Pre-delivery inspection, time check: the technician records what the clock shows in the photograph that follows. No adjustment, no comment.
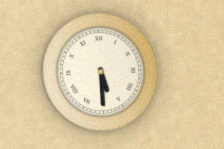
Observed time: 5:30
